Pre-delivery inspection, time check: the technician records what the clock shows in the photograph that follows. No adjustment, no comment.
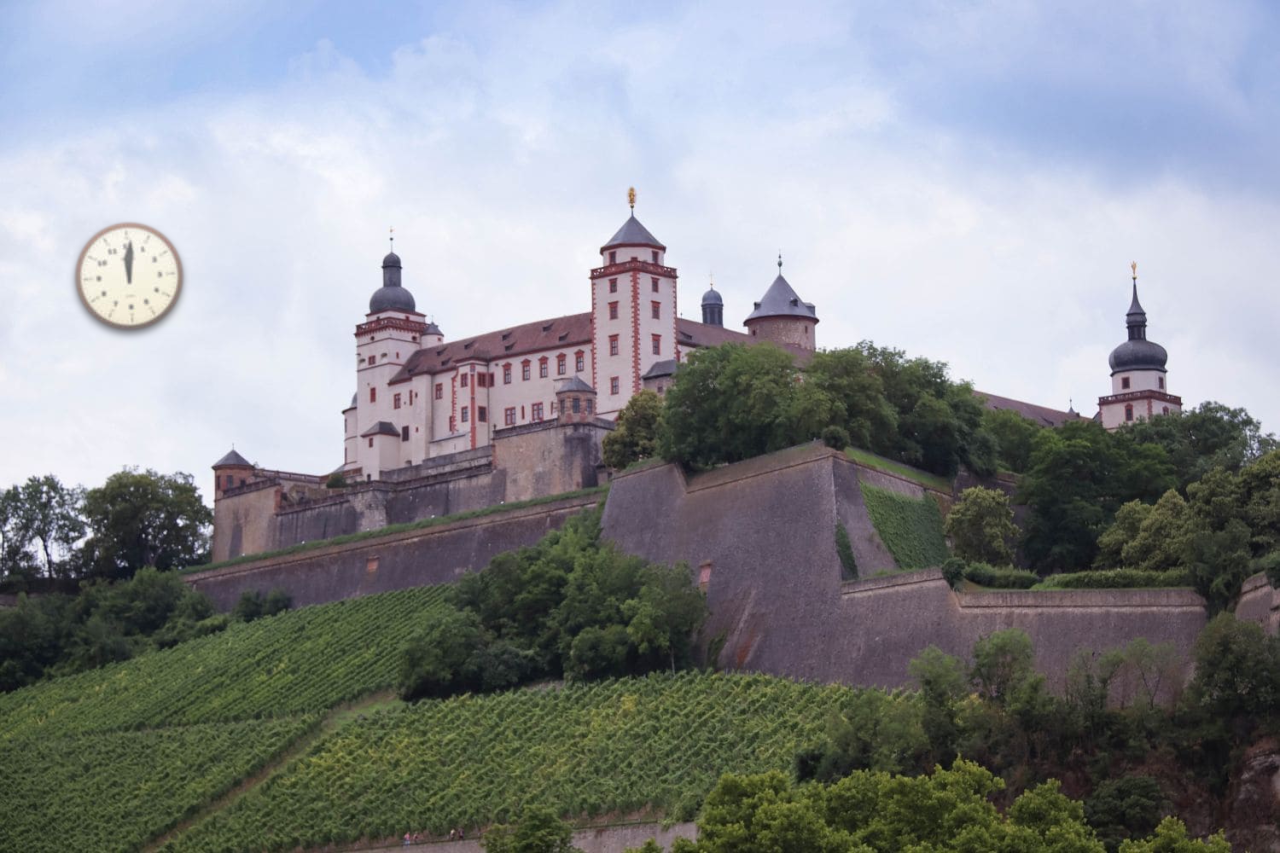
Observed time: 12:01
